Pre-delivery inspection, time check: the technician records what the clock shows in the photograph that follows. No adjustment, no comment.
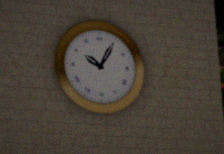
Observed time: 10:05
